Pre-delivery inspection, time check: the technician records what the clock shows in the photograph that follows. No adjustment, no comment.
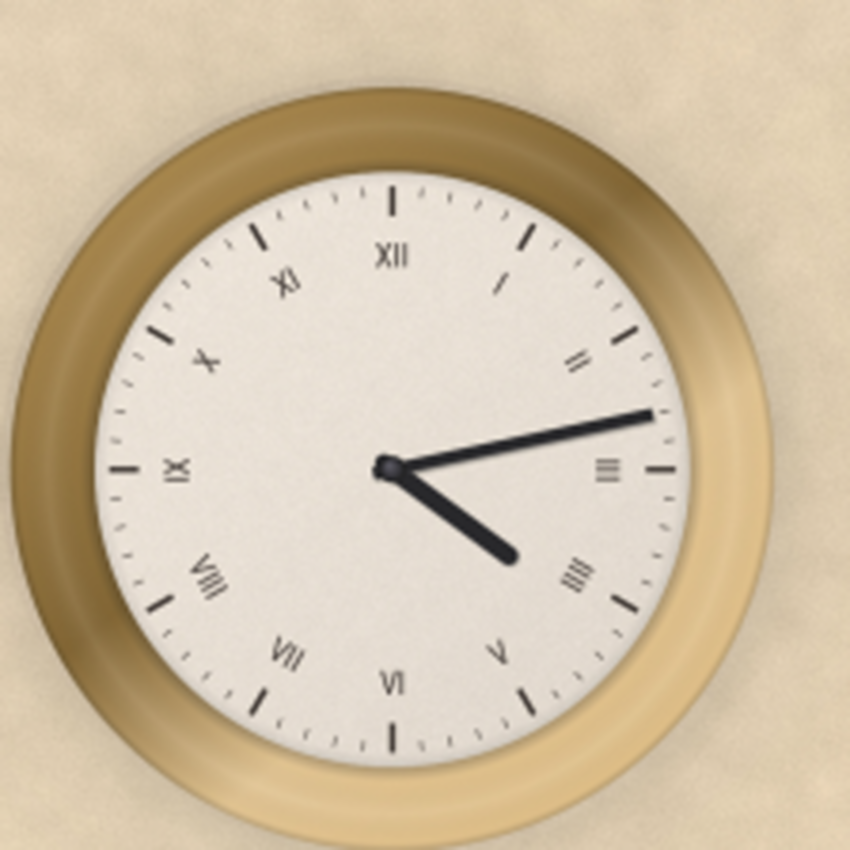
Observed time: 4:13
